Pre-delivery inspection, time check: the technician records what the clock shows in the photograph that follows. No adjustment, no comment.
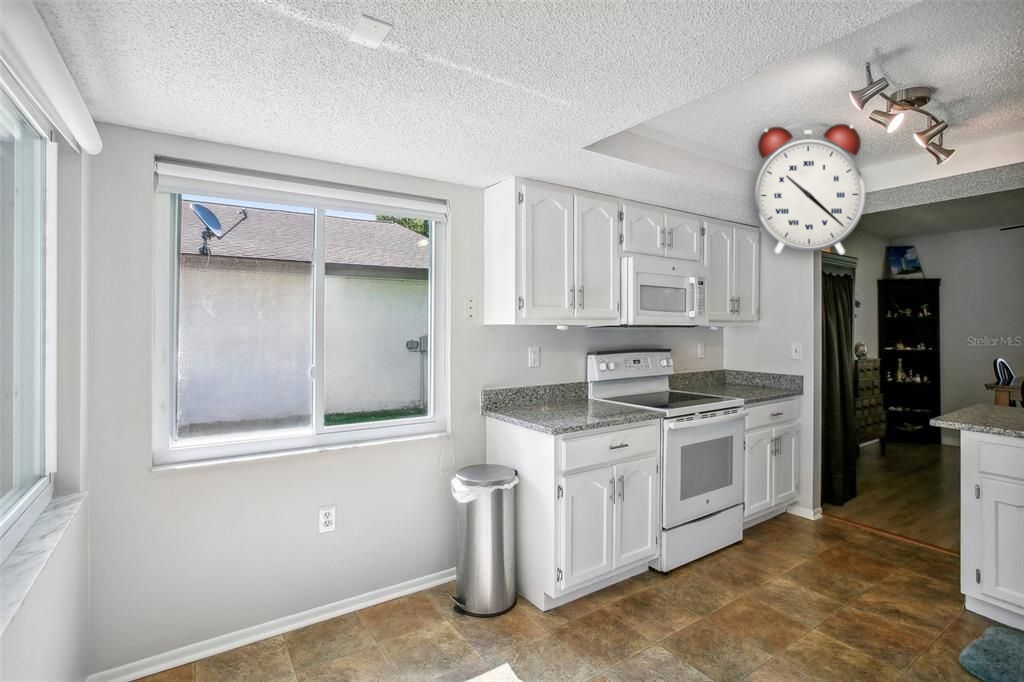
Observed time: 10:22
